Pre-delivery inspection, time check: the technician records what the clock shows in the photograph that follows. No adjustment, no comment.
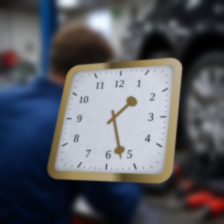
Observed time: 1:27
